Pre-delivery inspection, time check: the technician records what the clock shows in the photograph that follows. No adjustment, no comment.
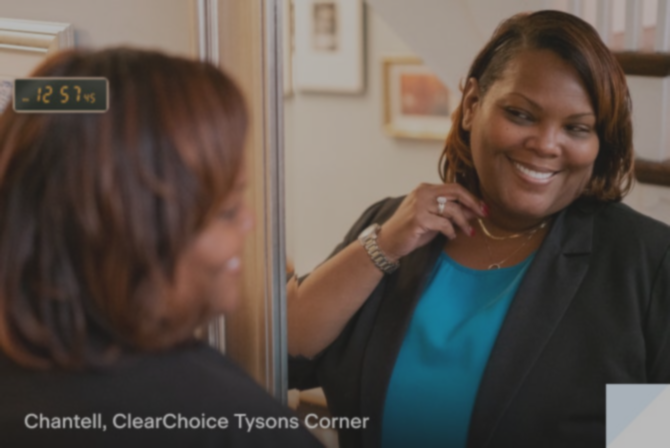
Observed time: 12:57
